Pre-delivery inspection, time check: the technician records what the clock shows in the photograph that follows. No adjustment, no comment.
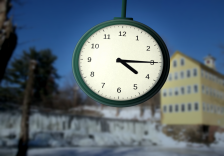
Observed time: 4:15
